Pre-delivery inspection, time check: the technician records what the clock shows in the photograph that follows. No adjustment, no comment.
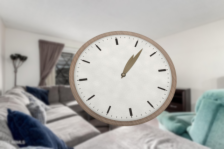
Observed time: 1:07
